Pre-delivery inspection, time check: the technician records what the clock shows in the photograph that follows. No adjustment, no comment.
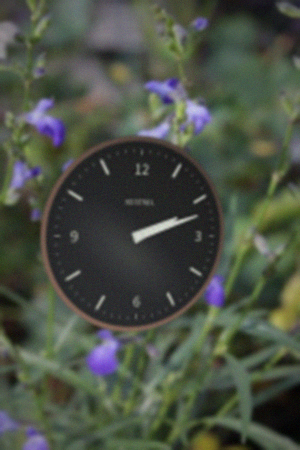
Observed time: 2:12
